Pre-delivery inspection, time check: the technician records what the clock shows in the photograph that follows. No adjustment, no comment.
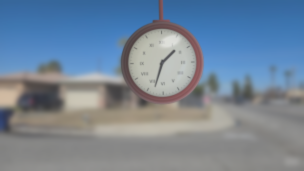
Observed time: 1:33
